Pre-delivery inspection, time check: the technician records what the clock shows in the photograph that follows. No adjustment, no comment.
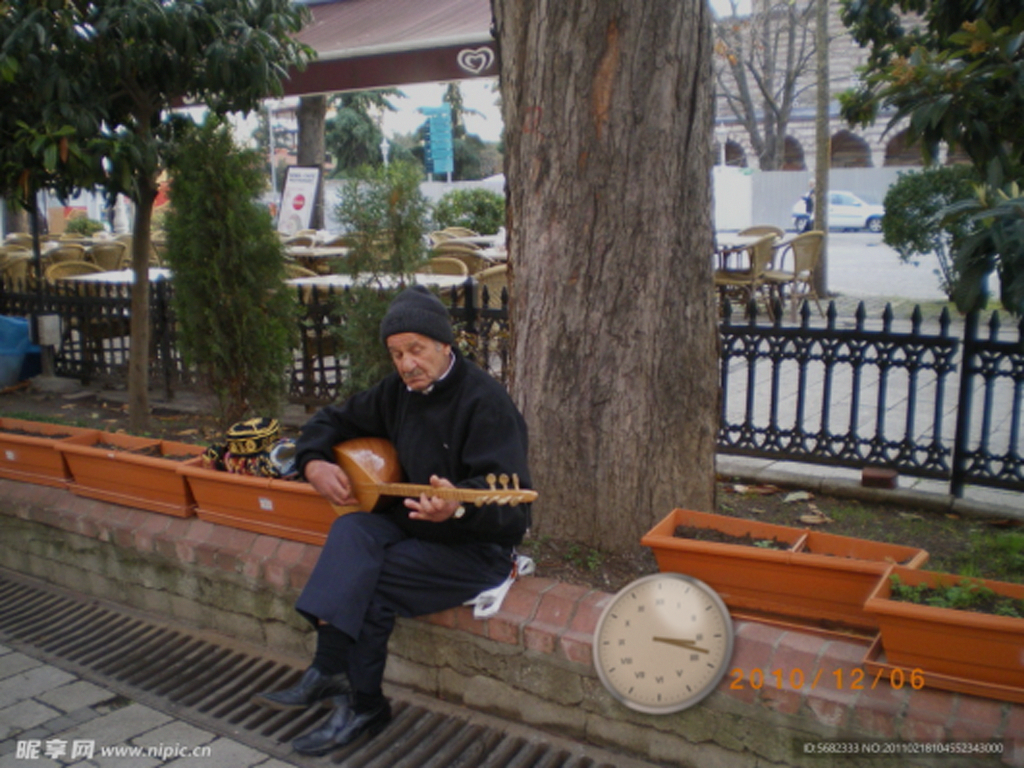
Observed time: 3:18
